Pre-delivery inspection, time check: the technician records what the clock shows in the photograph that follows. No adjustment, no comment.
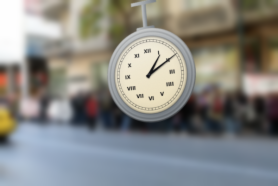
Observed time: 1:10
